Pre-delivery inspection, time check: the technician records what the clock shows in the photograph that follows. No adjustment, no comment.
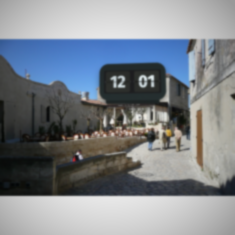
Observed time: 12:01
